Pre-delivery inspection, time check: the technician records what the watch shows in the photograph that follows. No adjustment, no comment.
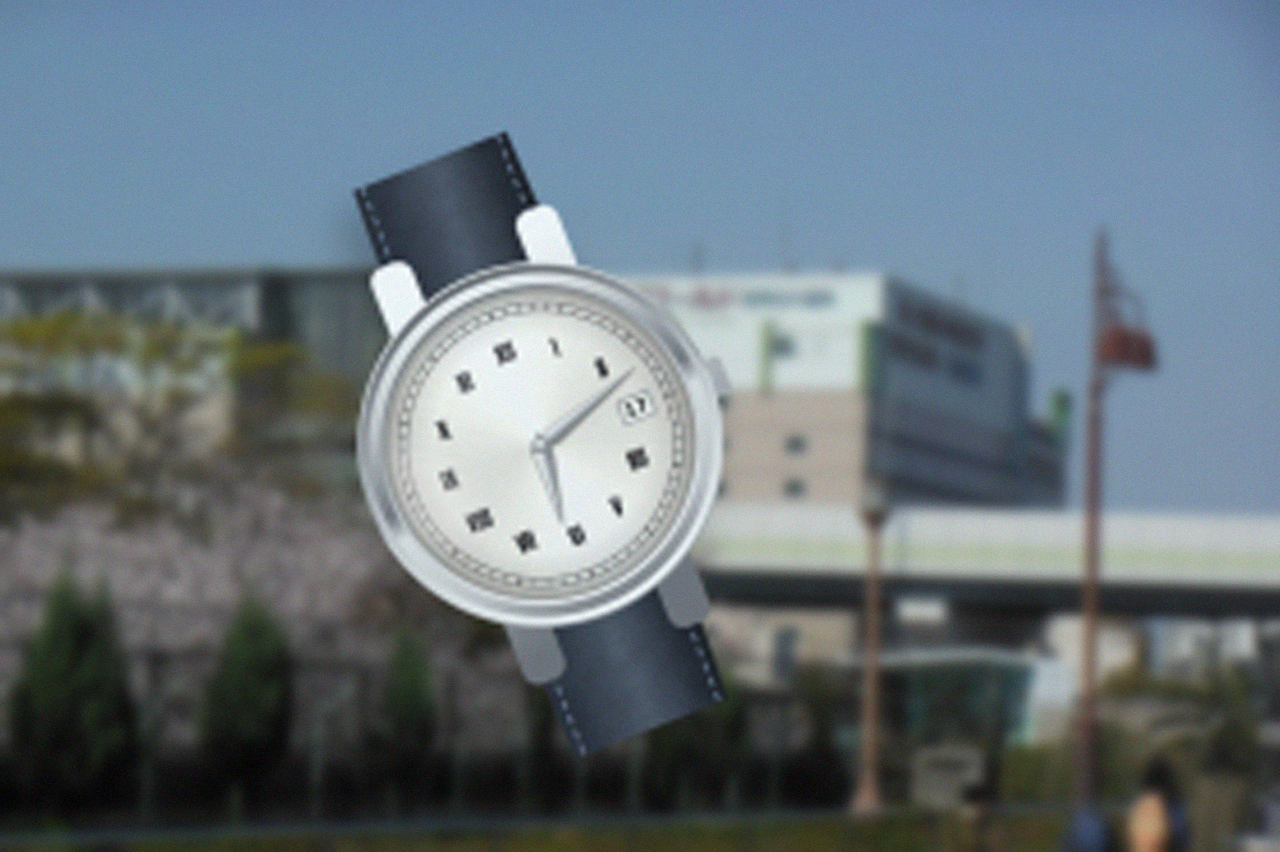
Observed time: 6:12
